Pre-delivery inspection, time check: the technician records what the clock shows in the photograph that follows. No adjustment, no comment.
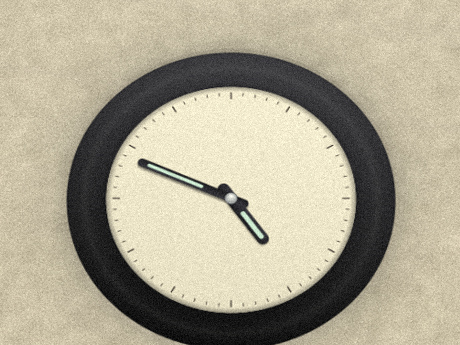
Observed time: 4:49
